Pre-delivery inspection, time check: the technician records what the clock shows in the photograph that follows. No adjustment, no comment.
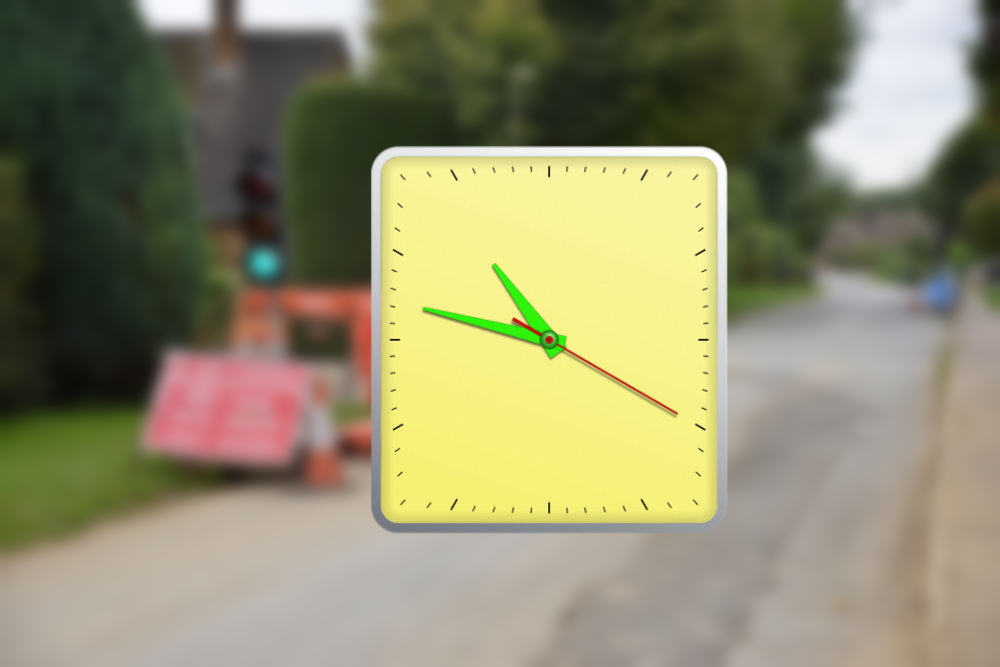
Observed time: 10:47:20
